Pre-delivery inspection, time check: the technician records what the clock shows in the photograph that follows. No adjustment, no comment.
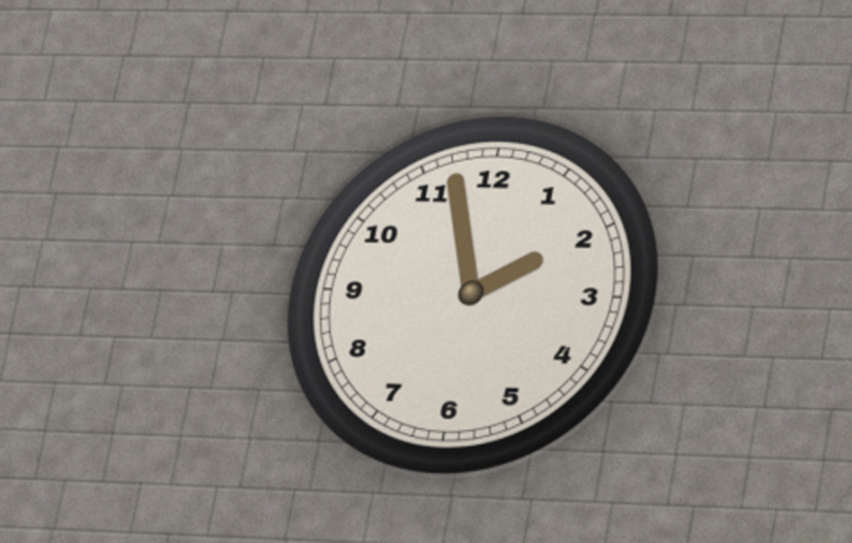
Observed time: 1:57
